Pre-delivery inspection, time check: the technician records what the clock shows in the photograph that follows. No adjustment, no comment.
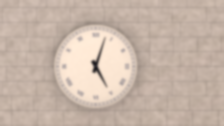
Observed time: 5:03
